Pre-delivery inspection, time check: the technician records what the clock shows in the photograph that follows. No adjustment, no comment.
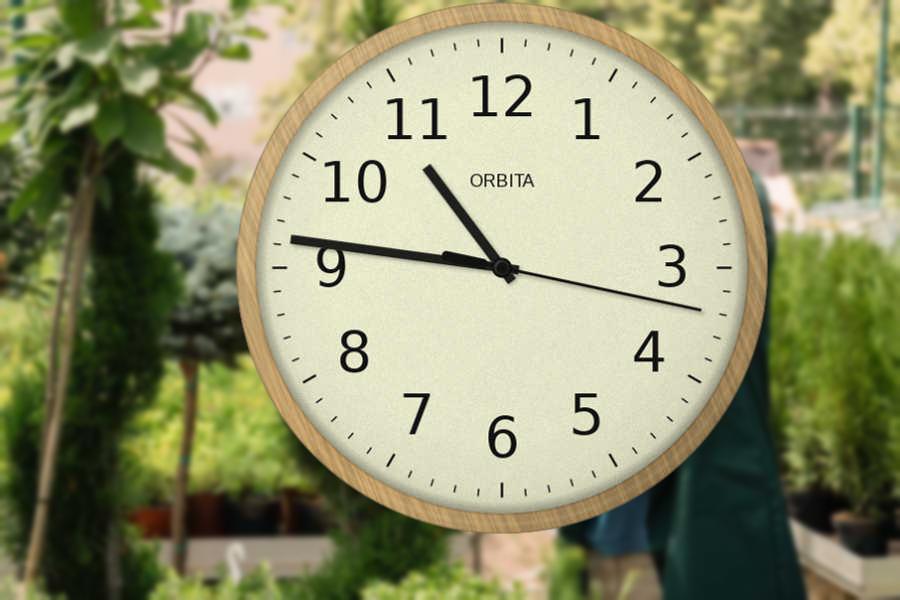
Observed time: 10:46:17
